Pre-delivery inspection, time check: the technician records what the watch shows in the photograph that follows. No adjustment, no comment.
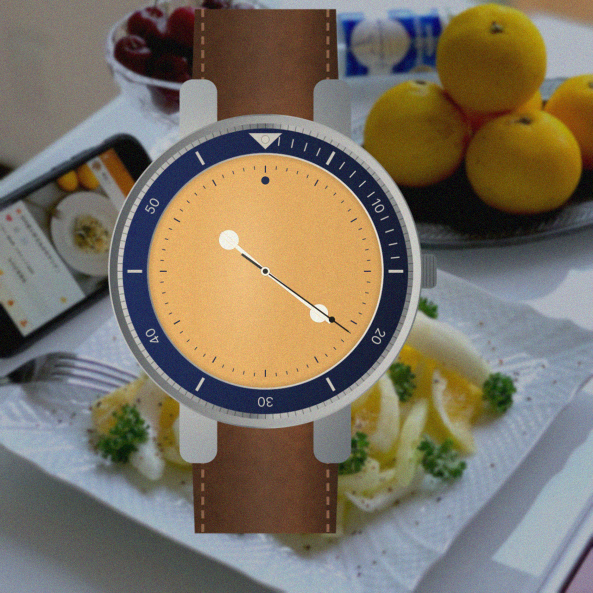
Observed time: 10:21:21
